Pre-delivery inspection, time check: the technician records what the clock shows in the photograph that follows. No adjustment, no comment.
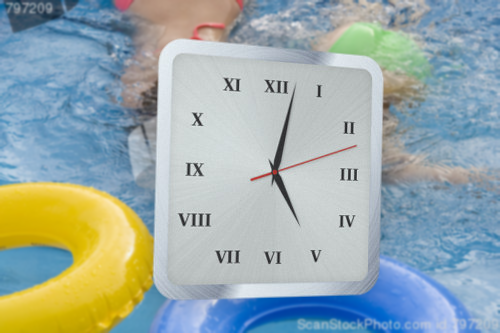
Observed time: 5:02:12
